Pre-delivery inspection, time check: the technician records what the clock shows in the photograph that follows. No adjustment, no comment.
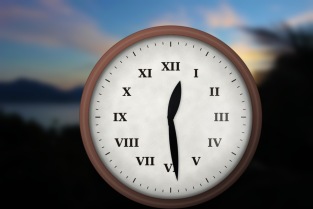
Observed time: 12:29
